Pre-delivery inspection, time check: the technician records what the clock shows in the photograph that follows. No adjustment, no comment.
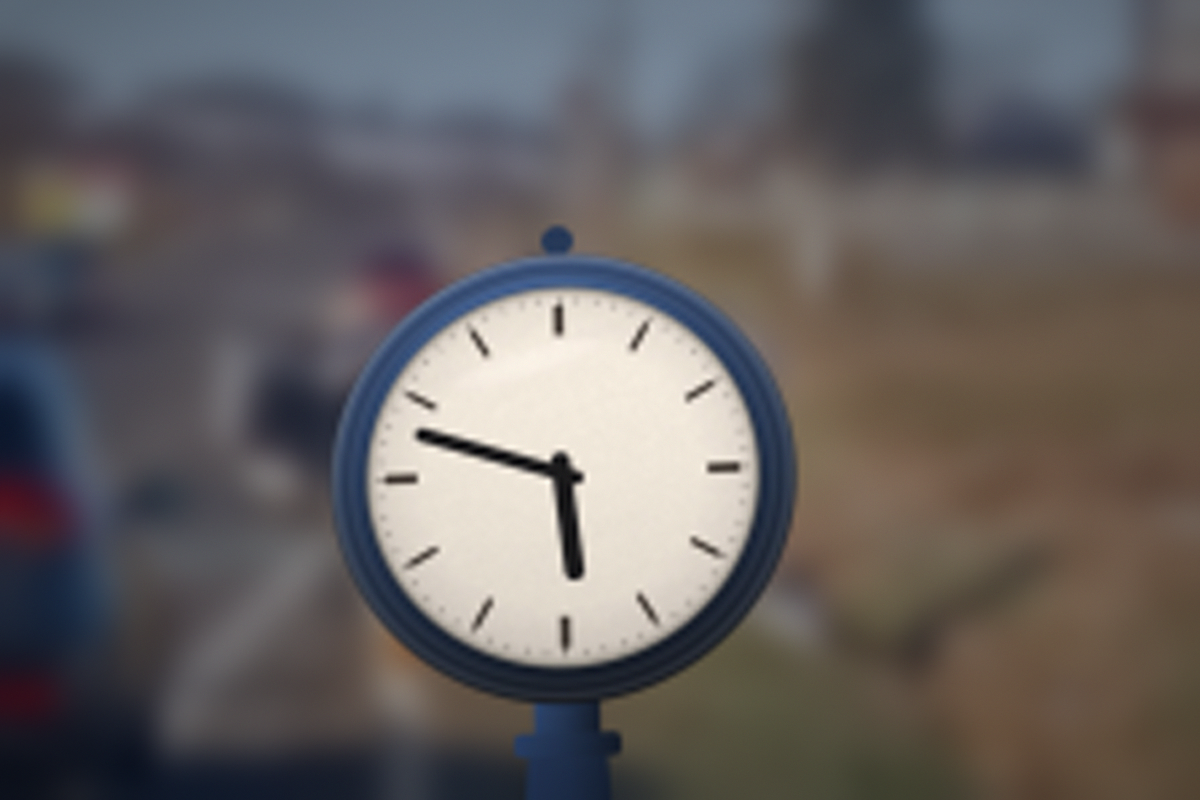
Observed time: 5:48
